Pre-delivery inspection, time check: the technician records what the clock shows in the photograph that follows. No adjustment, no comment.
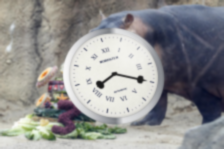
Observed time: 8:20
